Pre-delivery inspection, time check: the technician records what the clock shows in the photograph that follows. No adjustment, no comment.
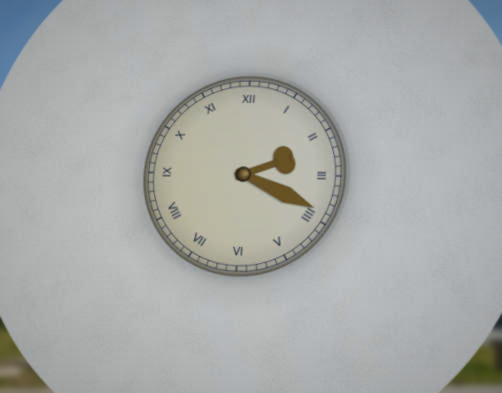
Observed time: 2:19
